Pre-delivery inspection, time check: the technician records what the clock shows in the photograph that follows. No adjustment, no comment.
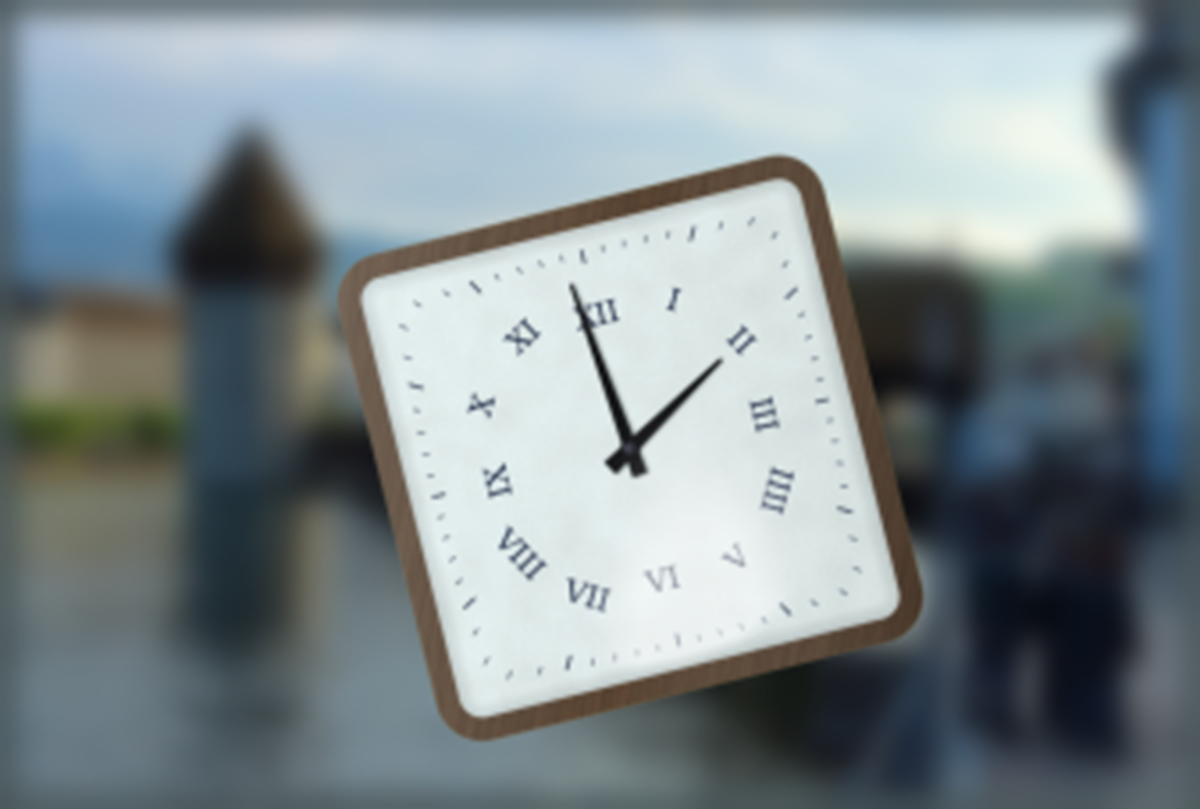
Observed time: 1:59
